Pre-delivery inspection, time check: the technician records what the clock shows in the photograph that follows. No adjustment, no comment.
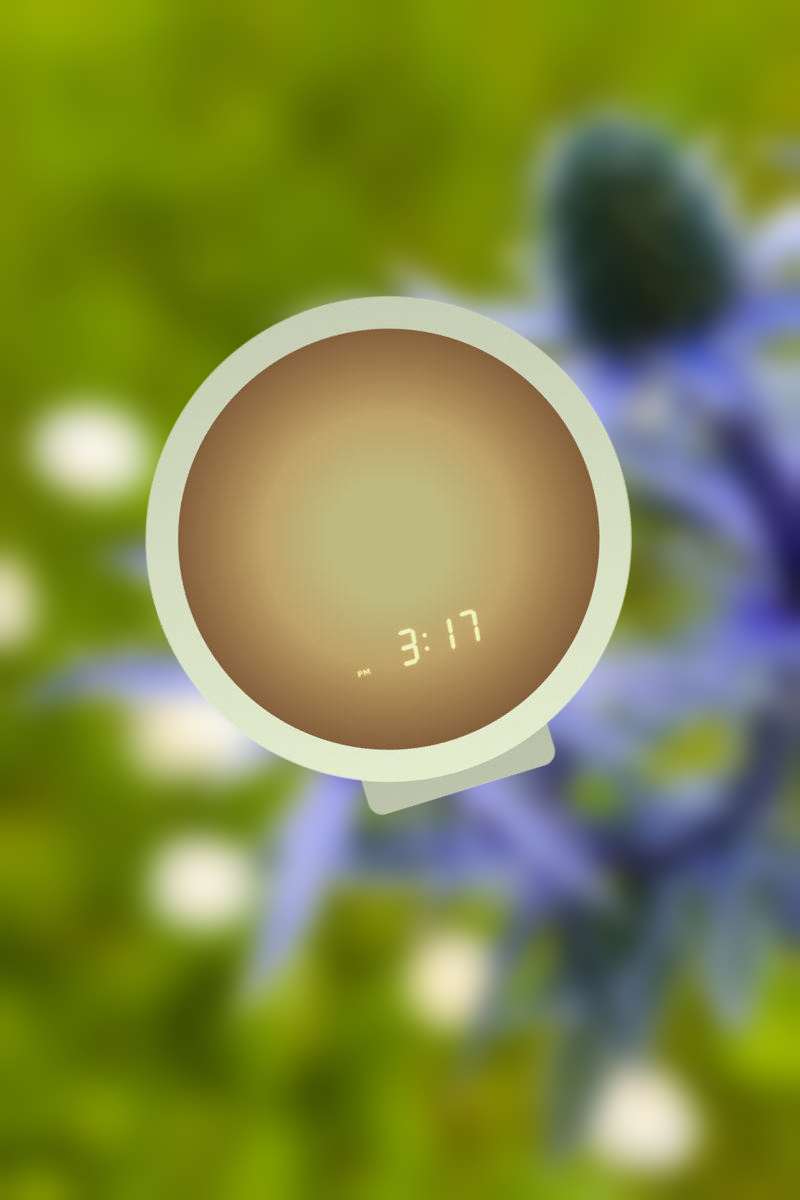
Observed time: 3:17
